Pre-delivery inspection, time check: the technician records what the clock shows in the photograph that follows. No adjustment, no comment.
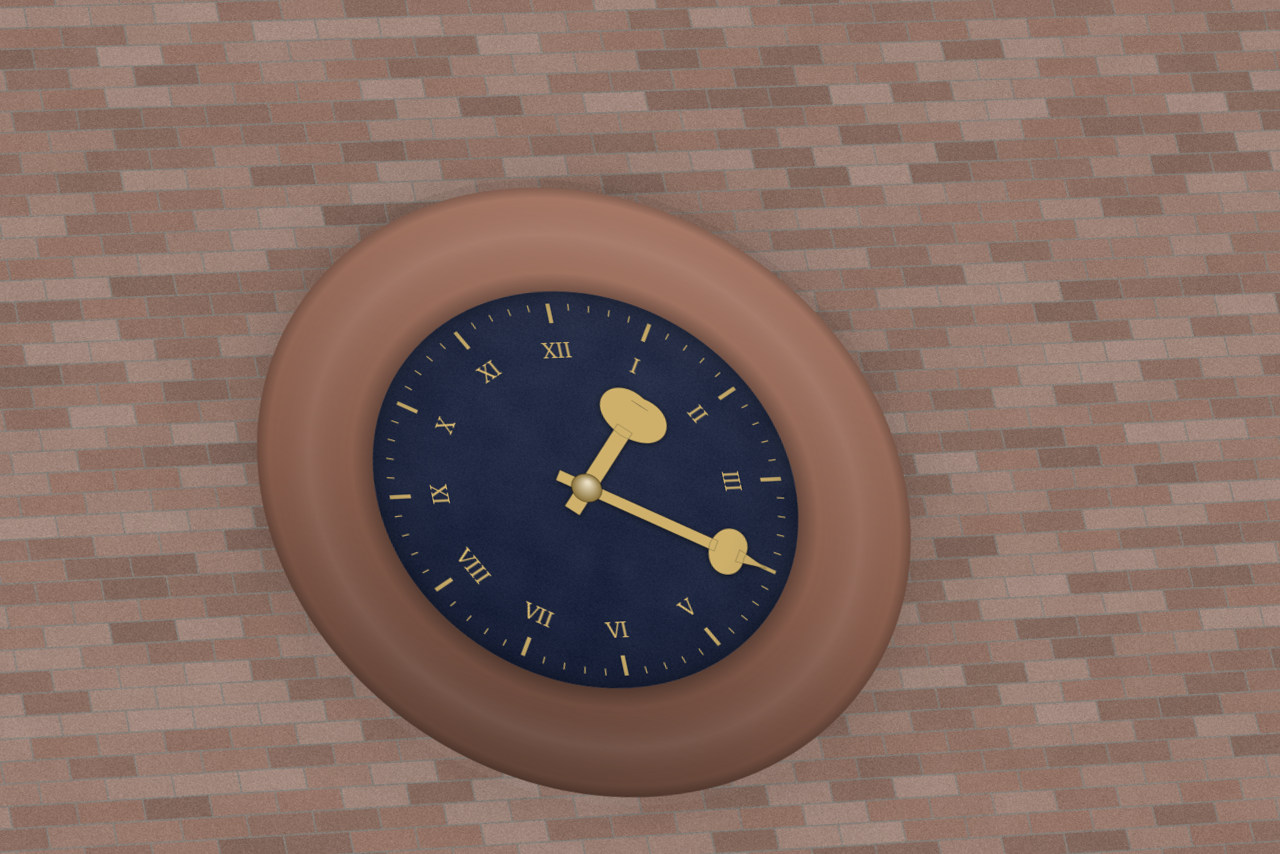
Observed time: 1:20
